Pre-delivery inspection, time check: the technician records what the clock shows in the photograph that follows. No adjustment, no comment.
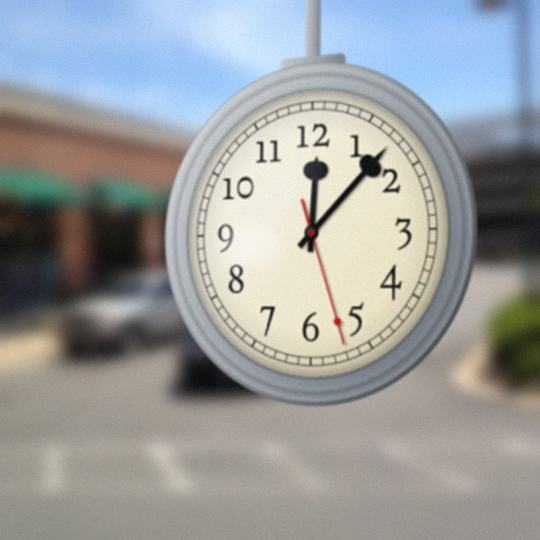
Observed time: 12:07:27
